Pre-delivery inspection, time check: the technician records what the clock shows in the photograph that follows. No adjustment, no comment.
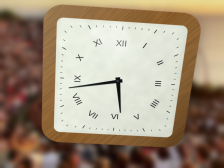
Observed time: 5:43
